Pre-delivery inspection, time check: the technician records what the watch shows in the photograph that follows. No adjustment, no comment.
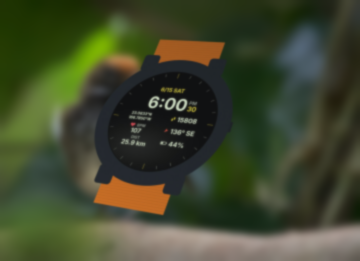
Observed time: 6:00
